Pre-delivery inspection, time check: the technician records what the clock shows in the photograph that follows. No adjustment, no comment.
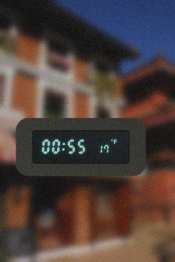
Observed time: 0:55
